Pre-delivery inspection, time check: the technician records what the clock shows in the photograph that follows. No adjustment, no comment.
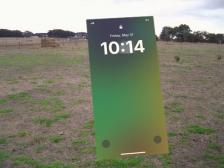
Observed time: 10:14
